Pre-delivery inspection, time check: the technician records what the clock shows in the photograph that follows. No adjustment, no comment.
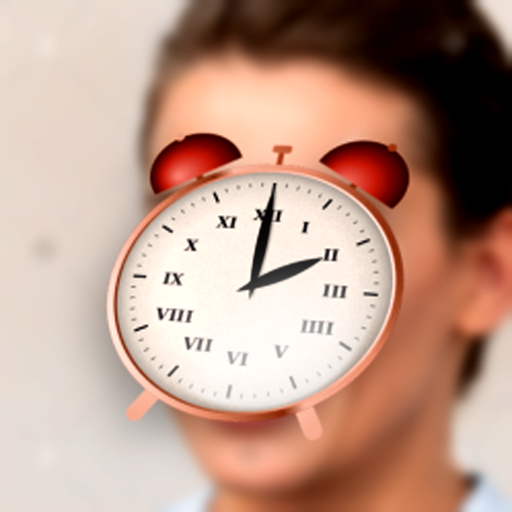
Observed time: 2:00
